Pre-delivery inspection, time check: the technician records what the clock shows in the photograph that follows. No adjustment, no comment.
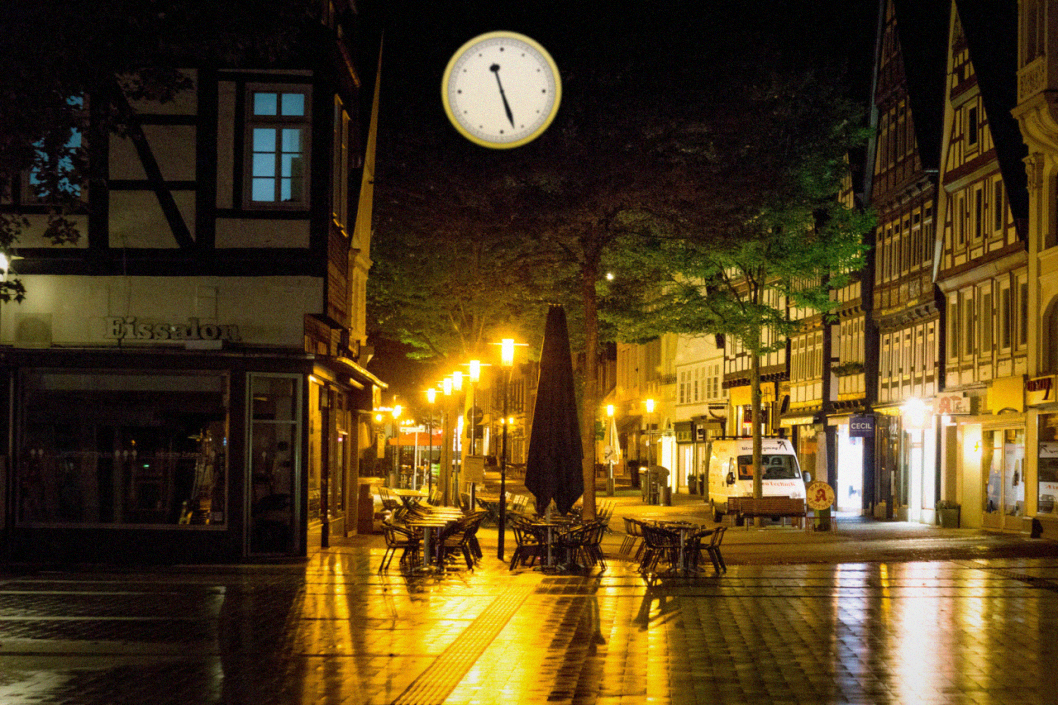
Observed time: 11:27
